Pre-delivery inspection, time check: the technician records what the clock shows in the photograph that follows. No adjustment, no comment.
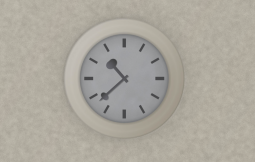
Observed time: 10:38
